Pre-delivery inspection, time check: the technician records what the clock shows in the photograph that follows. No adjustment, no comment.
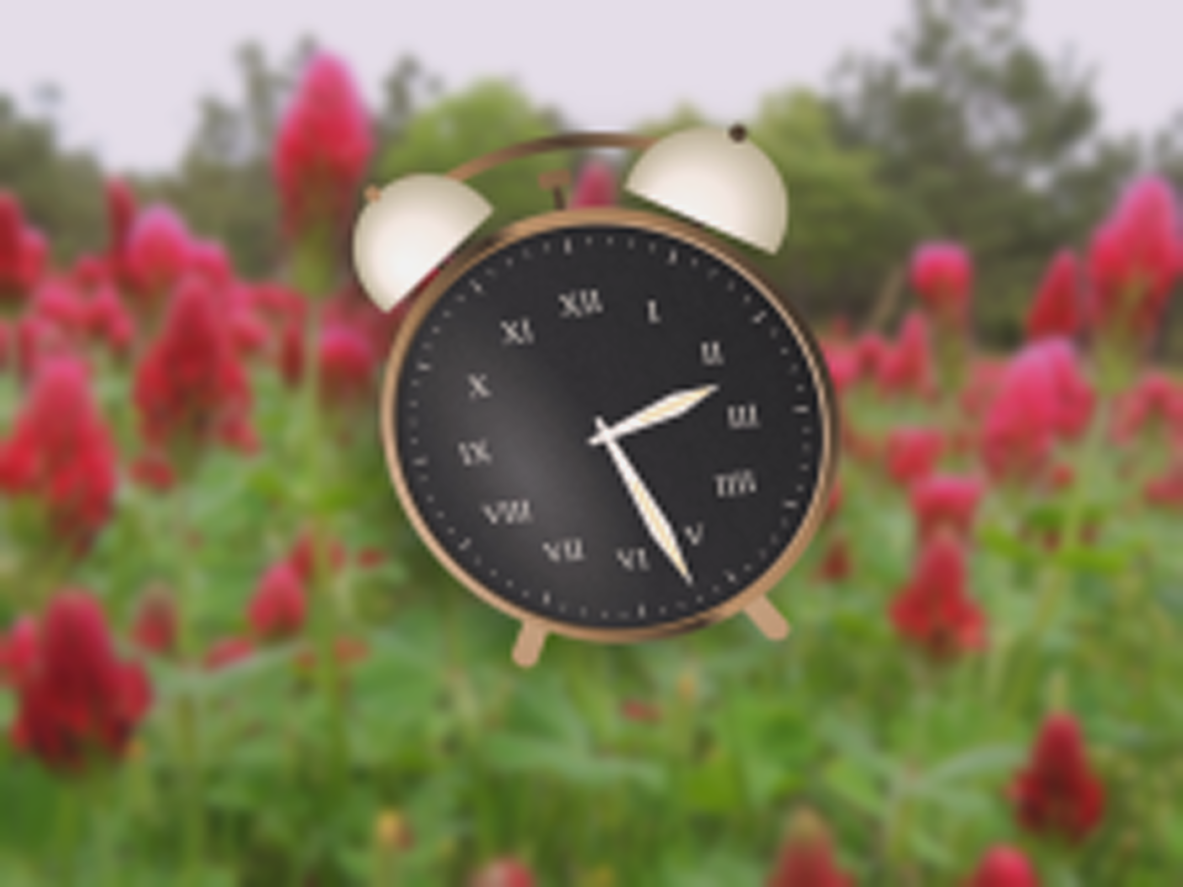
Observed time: 2:27
